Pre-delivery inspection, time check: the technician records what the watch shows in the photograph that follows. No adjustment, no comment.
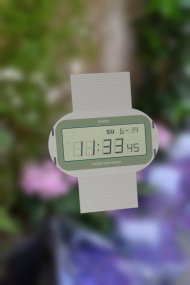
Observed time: 11:33:45
